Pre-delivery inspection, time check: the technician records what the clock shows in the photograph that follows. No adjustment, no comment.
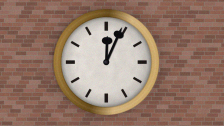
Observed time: 12:04
